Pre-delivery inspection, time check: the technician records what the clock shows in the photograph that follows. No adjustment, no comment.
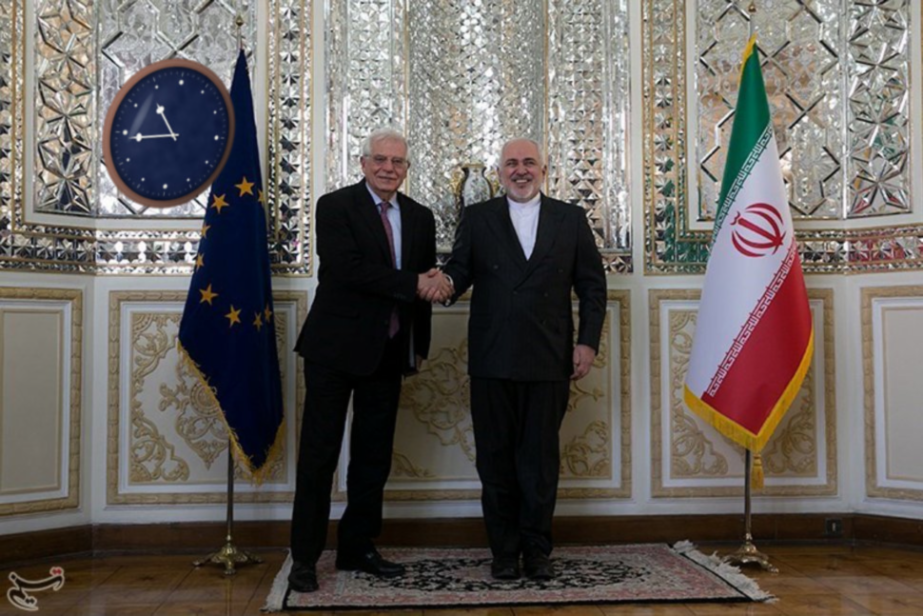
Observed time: 10:44
